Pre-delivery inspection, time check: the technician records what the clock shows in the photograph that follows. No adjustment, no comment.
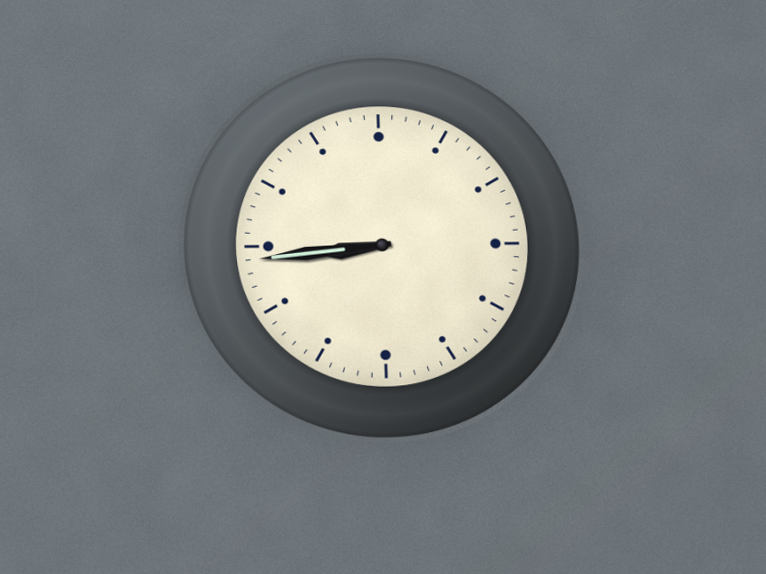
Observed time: 8:44
